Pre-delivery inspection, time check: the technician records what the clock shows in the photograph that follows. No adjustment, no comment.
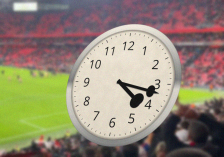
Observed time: 4:17
